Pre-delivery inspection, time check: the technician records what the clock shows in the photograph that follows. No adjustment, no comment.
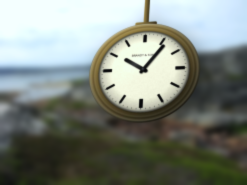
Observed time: 10:06
